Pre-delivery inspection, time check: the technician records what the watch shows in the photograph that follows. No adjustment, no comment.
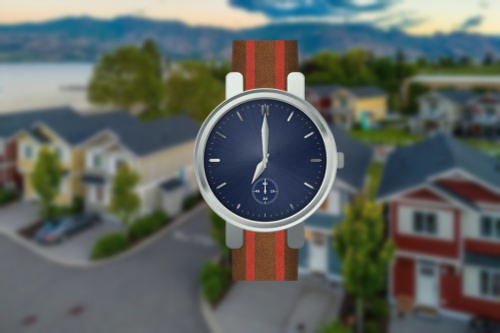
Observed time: 7:00
